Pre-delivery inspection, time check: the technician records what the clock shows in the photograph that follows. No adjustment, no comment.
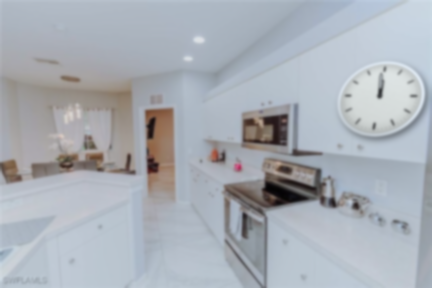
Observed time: 11:59
